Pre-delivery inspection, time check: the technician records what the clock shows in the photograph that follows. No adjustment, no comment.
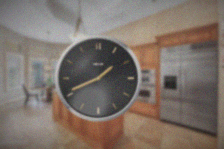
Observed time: 1:41
